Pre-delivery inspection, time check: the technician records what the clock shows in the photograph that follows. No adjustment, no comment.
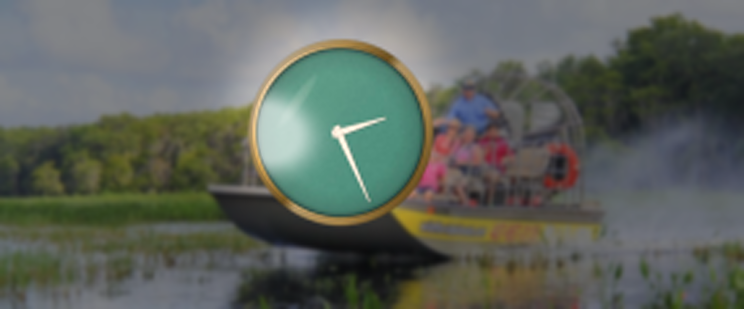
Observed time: 2:26
